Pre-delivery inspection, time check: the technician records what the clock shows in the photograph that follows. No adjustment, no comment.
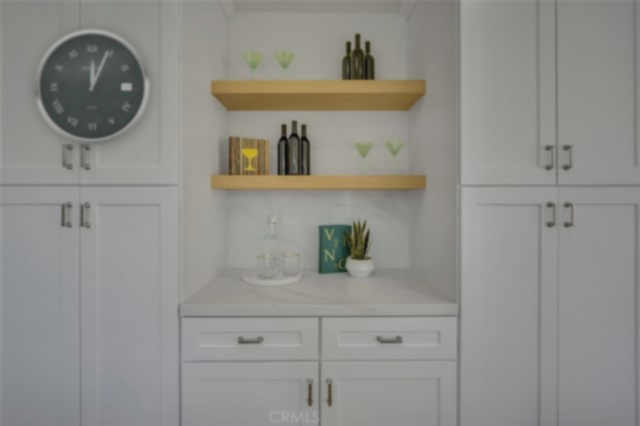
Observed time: 12:04
